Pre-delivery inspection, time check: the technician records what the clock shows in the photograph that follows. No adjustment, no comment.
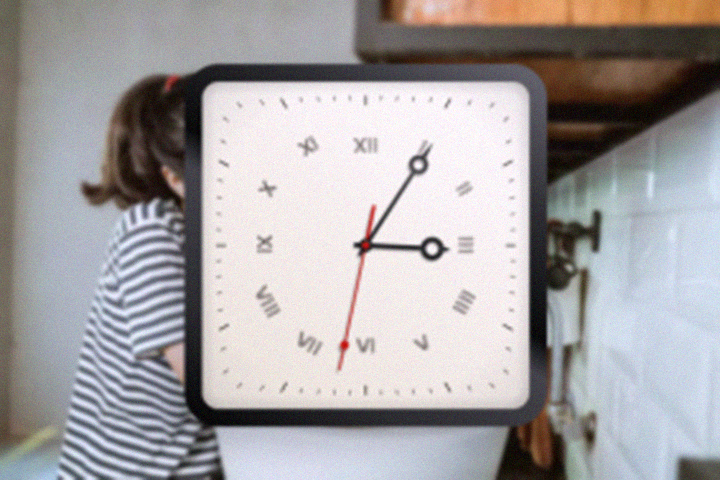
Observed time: 3:05:32
